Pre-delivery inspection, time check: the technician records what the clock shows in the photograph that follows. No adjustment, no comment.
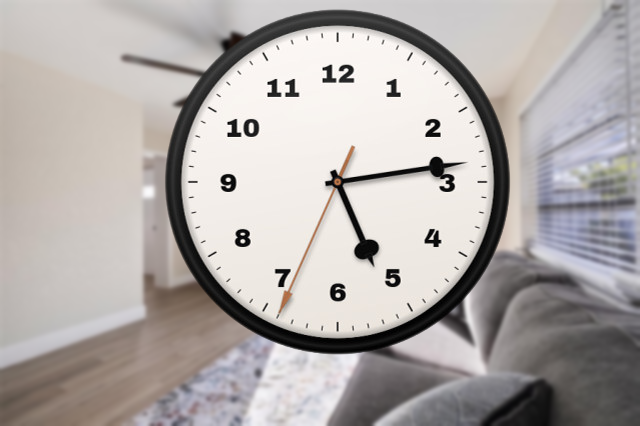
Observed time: 5:13:34
